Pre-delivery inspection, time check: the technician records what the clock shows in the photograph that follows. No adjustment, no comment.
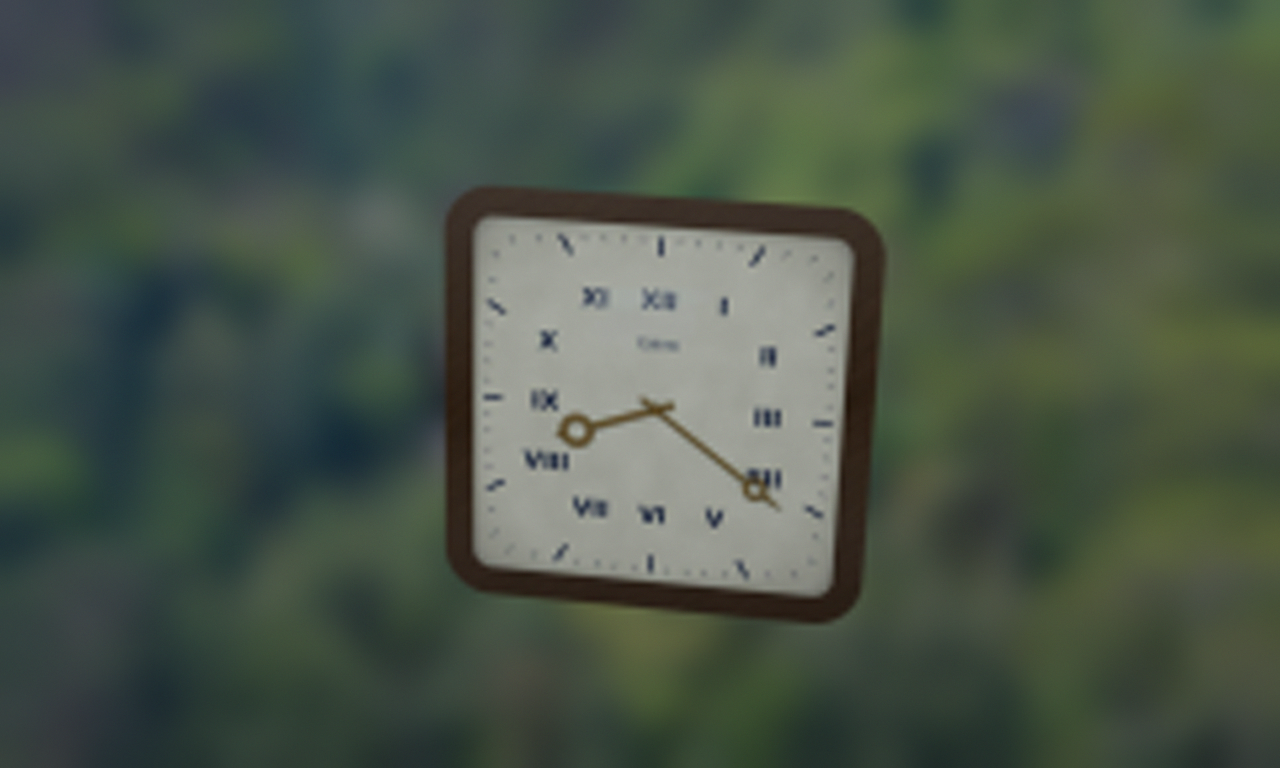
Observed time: 8:21
